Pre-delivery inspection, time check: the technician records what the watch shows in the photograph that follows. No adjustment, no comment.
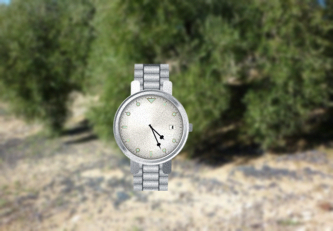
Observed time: 4:26
